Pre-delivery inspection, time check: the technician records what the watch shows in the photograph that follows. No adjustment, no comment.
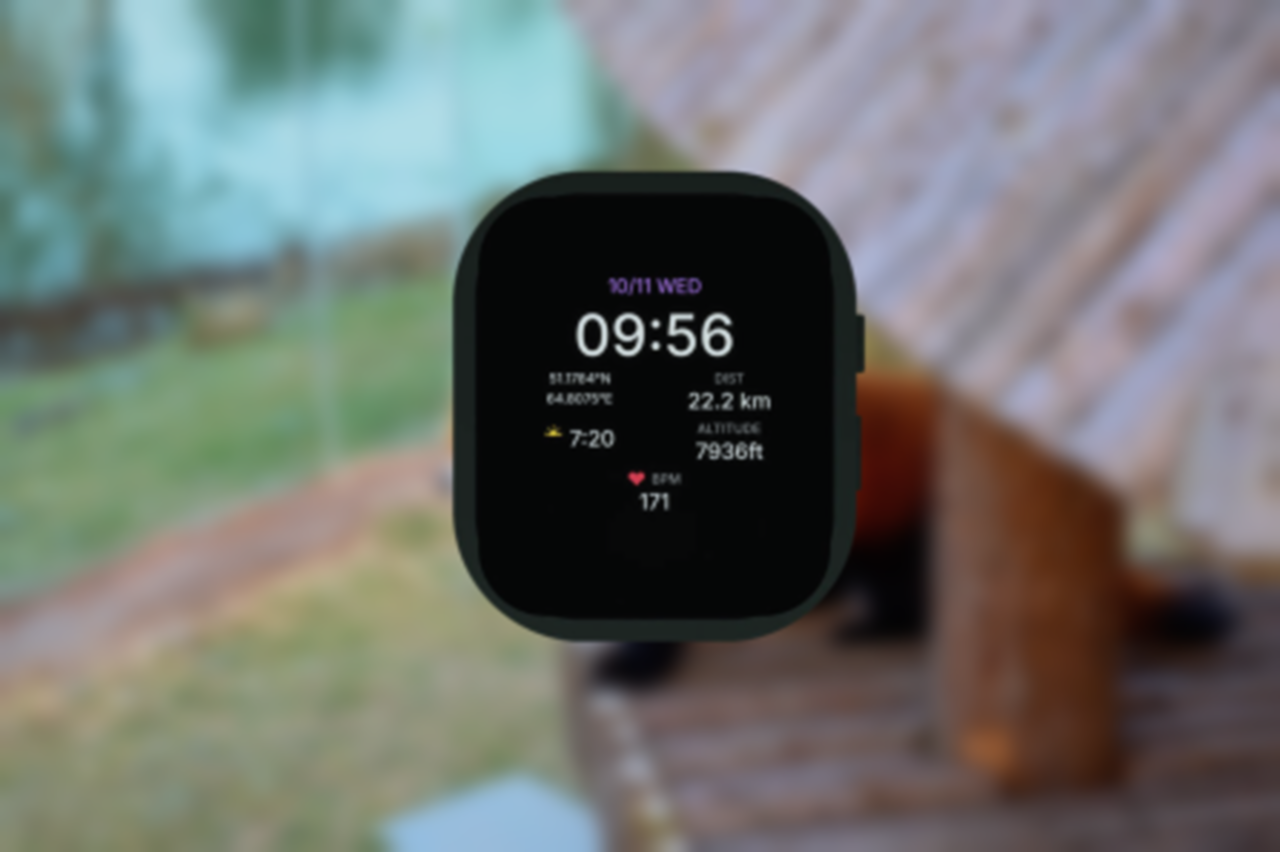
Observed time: 9:56
